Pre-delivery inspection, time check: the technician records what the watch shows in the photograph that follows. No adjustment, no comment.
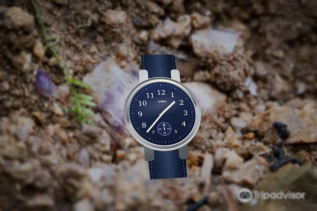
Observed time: 1:37
